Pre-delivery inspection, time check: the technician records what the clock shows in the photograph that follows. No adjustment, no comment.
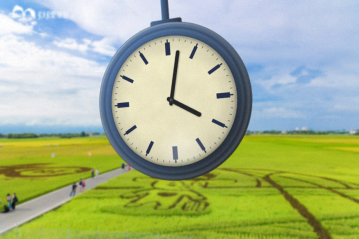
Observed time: 4:02
